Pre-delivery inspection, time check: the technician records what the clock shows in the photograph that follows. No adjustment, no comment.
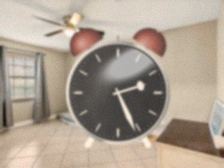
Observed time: 2:26
